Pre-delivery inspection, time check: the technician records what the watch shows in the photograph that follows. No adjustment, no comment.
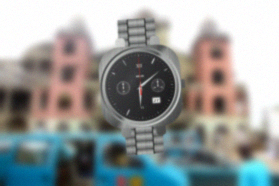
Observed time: 6:09
